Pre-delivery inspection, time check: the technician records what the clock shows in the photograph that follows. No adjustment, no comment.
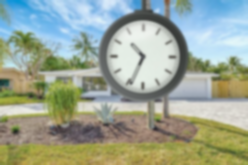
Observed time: 10:34
